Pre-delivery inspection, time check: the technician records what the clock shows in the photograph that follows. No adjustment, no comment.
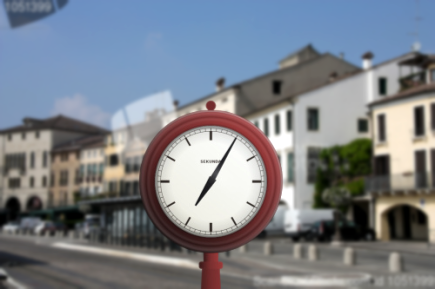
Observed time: 7:05
